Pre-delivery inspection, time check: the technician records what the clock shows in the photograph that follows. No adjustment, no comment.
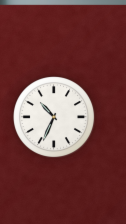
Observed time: 10:34
